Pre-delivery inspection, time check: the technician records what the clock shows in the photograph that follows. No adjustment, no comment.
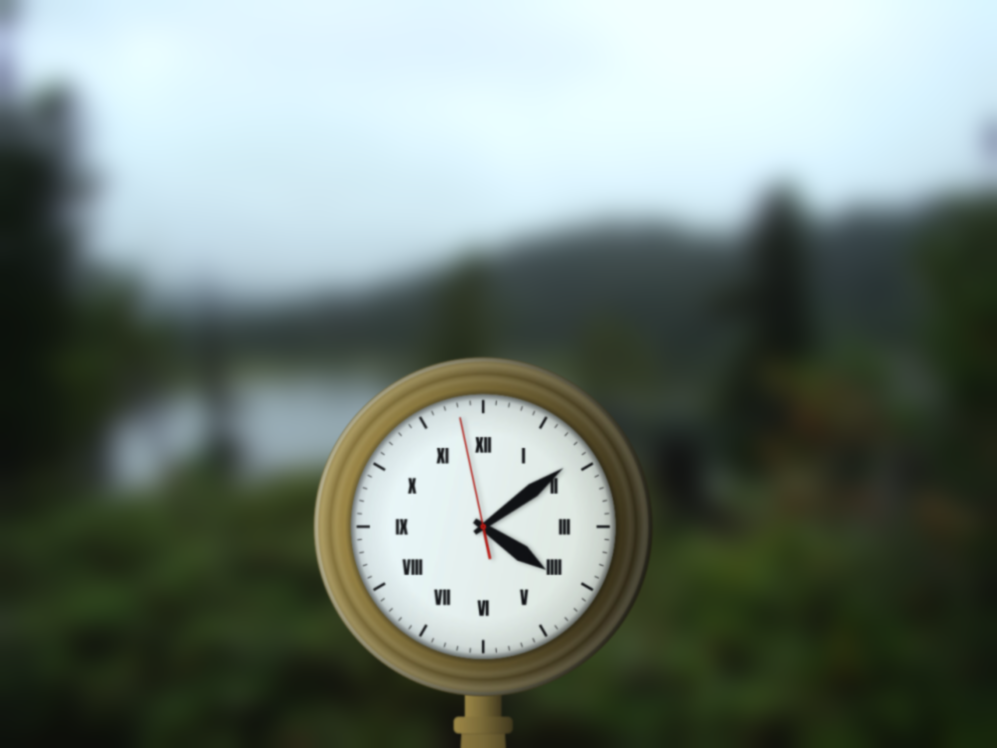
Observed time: 4:08:58
